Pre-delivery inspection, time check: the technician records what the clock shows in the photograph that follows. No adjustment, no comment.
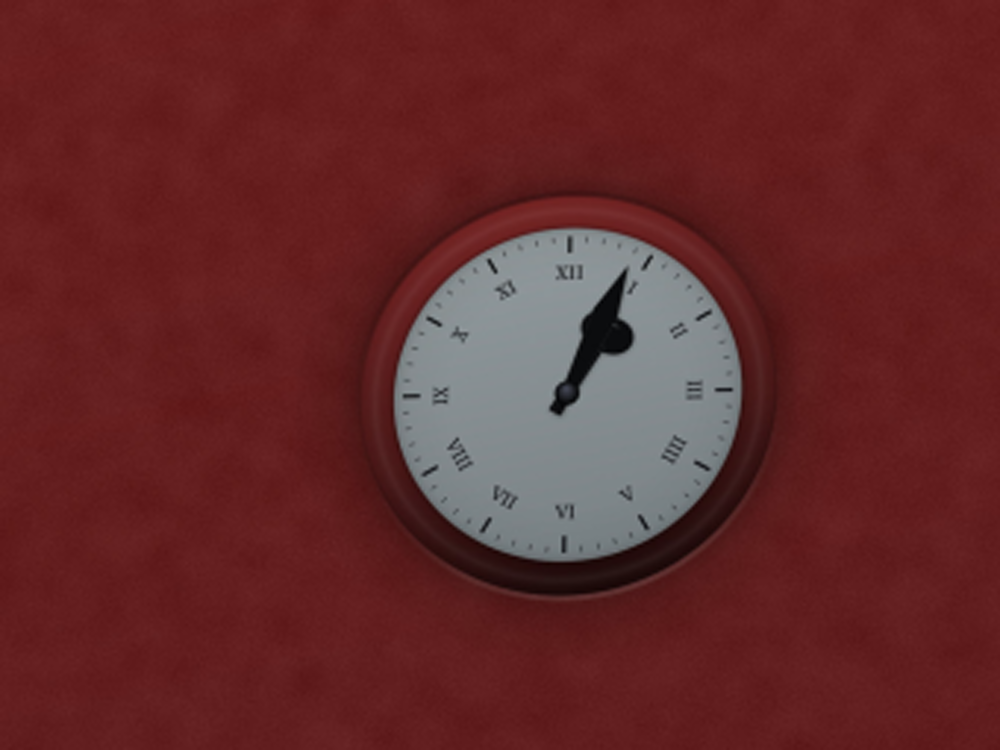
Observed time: 1:04
